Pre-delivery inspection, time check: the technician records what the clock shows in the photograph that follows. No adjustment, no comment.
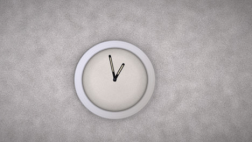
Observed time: 12:58
